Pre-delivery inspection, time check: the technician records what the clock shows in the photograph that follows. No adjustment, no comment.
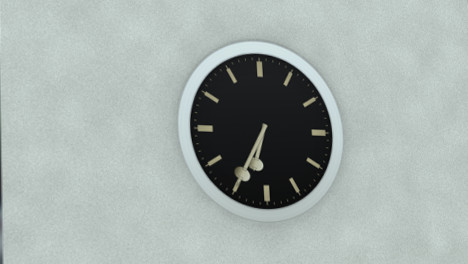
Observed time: 6:35
